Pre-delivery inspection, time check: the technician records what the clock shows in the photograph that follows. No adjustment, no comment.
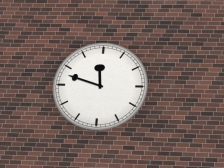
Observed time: 11:48
